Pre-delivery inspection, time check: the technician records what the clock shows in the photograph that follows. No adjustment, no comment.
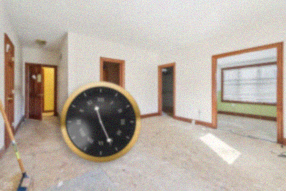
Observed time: 11:26
